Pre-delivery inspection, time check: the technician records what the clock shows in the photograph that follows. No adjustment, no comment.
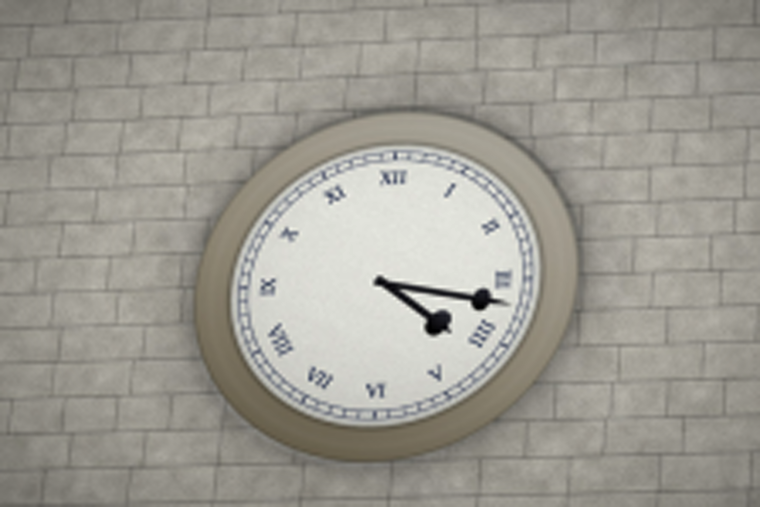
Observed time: 4:17
